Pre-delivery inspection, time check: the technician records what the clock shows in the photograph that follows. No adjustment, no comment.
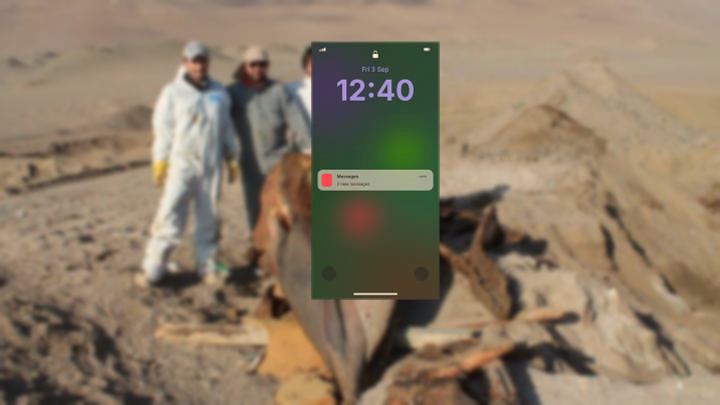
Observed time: 12:40
